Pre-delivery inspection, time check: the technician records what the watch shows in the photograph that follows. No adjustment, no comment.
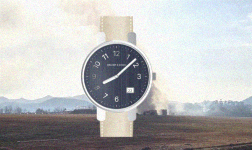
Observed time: 8:08
